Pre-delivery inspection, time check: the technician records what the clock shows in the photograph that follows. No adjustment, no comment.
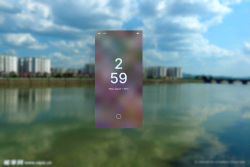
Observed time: 2:59
